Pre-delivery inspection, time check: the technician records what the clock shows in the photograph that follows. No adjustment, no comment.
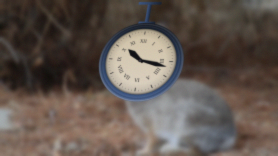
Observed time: 10:17
